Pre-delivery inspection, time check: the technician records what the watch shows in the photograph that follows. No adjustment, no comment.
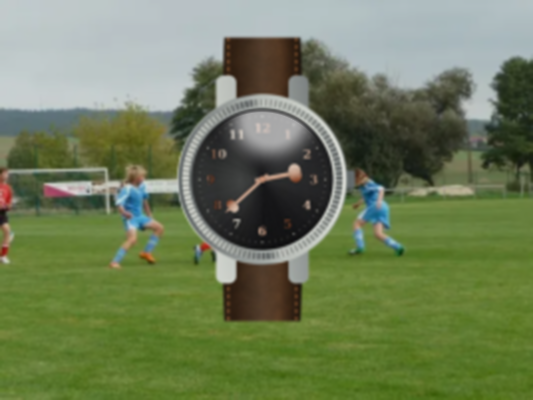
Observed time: 2:38
